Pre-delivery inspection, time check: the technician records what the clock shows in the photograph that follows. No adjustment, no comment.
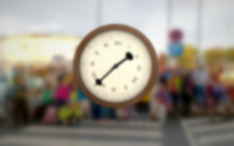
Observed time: 1:37
